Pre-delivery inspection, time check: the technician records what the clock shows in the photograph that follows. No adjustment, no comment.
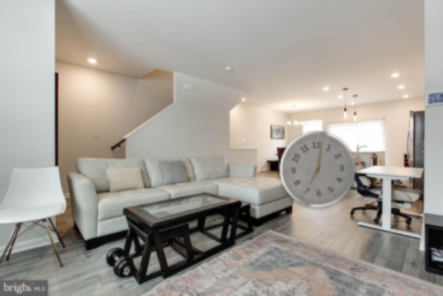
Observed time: 7:02
